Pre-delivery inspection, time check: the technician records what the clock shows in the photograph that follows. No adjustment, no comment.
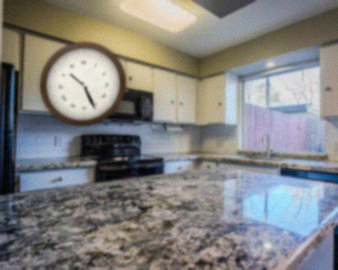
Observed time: 10:26
